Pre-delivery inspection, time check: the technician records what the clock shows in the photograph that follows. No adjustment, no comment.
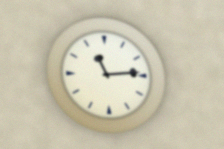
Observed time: 11:14
